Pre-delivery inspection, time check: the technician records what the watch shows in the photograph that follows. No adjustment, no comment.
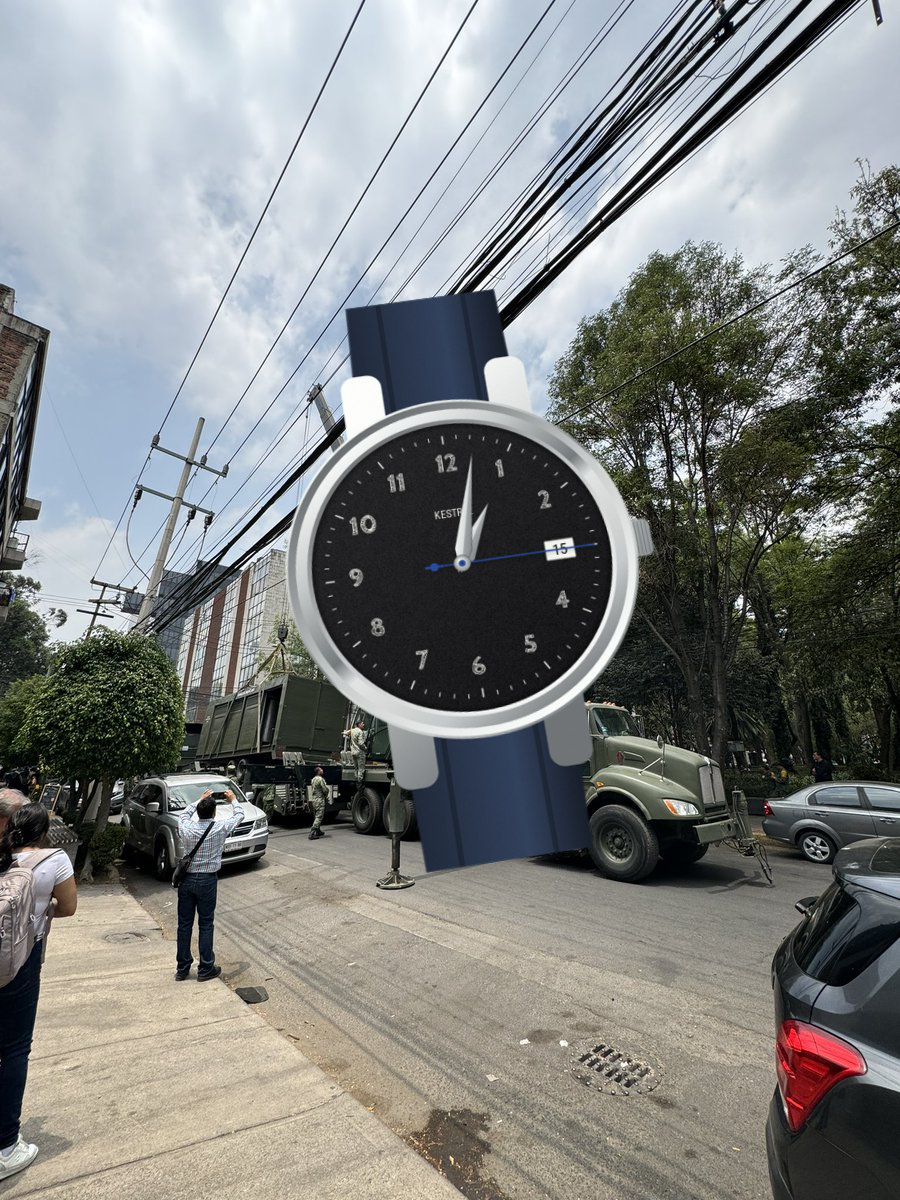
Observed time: 1:02:15
